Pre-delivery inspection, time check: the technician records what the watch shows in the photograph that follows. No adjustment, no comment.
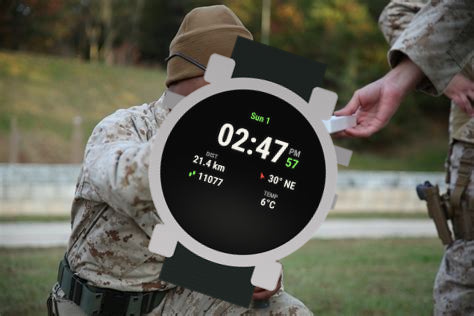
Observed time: 2:47:57
